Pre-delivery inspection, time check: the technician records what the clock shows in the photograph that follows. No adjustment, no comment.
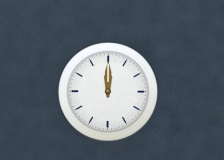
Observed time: 12:00
